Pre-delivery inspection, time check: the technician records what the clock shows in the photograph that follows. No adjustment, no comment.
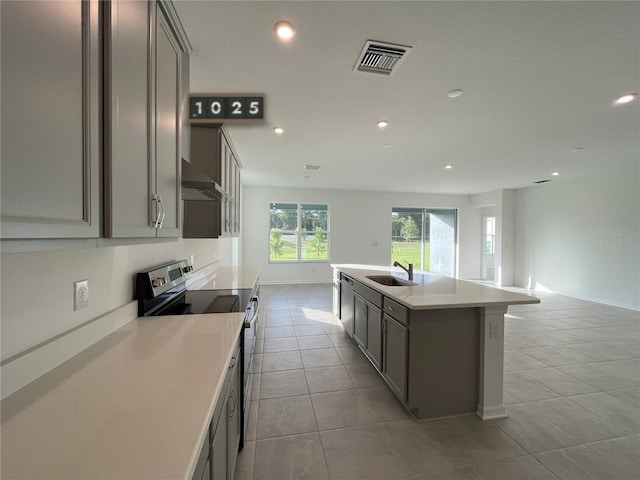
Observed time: 10:25
